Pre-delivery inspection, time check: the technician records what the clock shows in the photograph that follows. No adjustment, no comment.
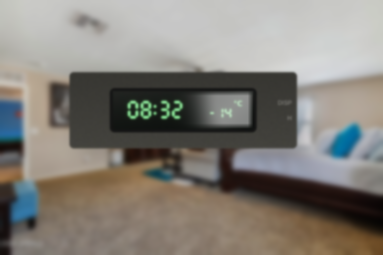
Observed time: 8:32
